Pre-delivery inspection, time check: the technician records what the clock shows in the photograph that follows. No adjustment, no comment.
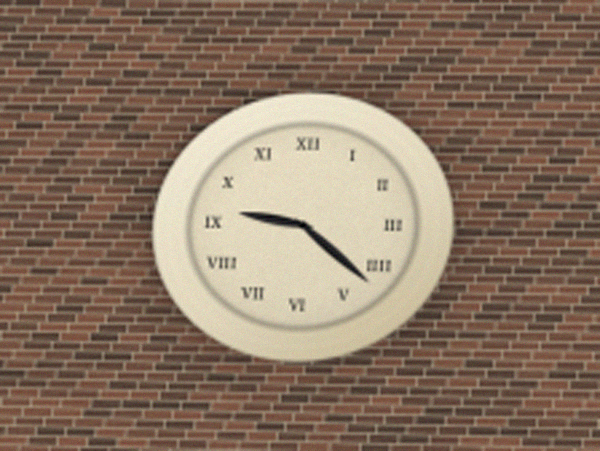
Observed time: 9:22
